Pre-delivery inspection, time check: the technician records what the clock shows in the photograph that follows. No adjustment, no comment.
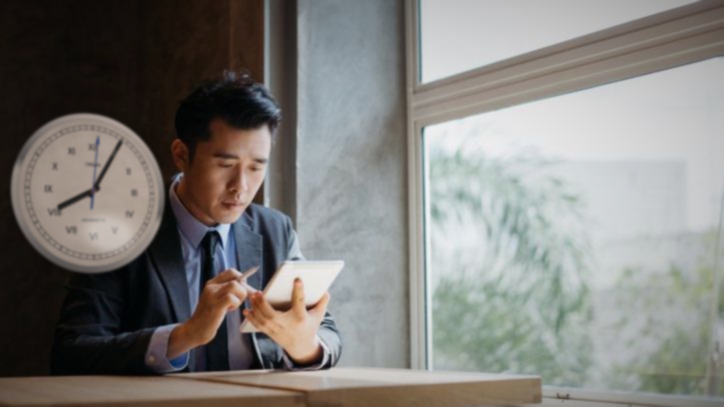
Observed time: 8:05:01
